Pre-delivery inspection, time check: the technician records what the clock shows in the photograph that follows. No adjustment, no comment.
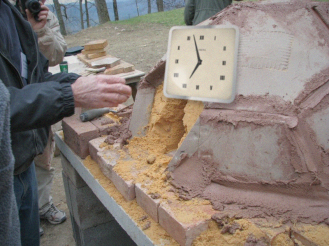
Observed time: 6:57
